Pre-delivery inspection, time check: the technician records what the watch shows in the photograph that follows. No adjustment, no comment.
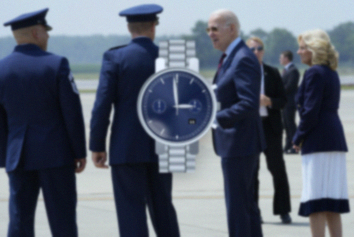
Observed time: 2:59
